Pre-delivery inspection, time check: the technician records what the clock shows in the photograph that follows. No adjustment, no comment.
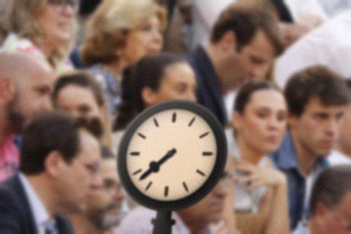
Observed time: 7:38
